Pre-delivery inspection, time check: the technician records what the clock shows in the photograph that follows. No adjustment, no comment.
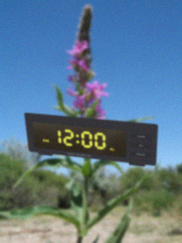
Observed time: 12:00
